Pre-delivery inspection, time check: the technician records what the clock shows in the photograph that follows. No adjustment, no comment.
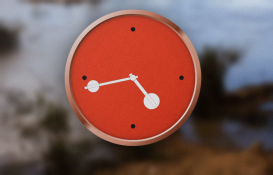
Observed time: 4:43
